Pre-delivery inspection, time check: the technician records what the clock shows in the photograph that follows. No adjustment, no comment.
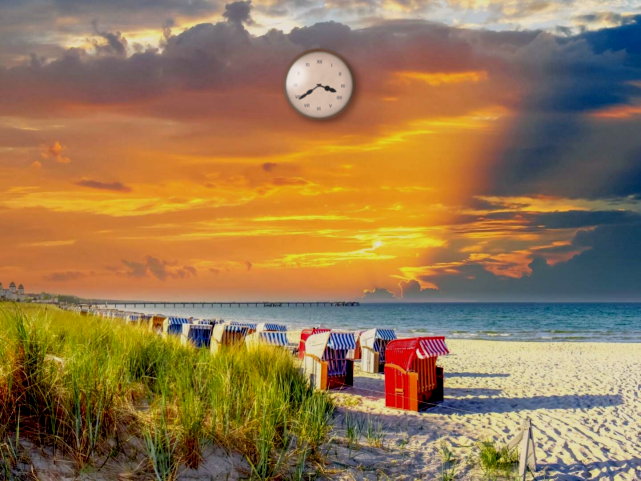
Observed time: 3:39
